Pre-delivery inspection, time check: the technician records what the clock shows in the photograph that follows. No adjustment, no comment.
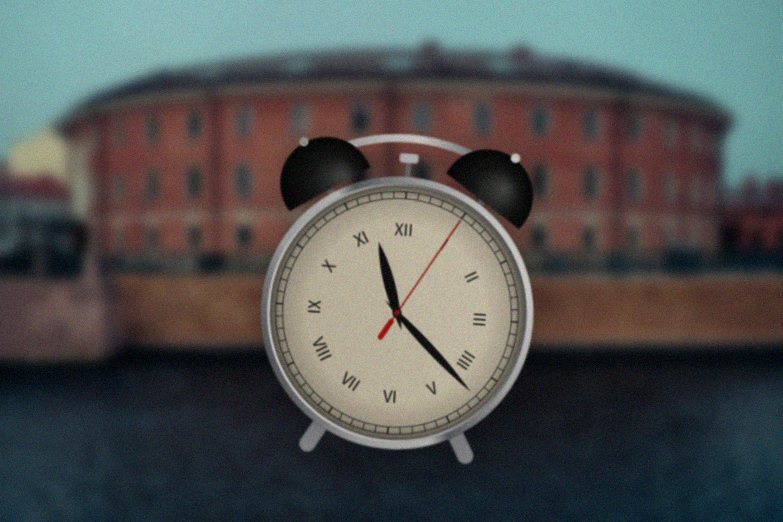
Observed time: 11:22:05
